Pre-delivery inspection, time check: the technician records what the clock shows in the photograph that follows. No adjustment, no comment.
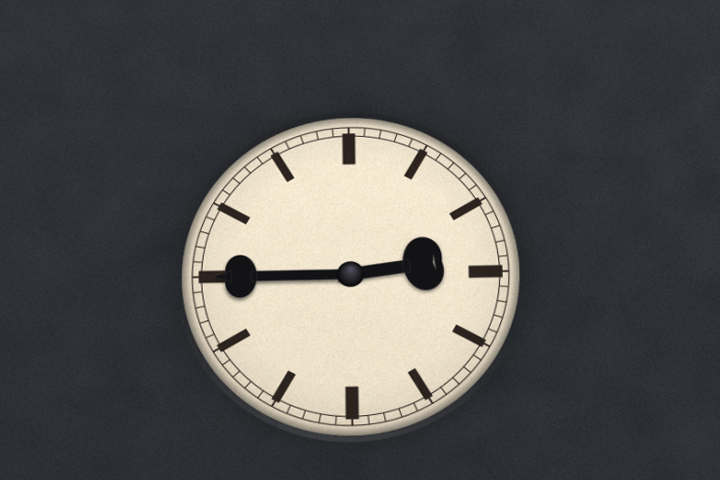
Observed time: 2:45
